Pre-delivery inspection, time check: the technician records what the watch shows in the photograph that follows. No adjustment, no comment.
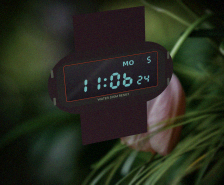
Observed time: 11:06:24
